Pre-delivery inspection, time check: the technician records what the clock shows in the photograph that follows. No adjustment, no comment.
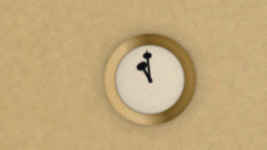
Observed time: 10:59
